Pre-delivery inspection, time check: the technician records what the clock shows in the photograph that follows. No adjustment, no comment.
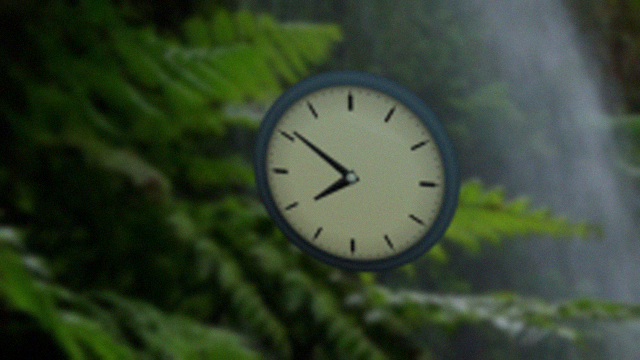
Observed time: 7:51
